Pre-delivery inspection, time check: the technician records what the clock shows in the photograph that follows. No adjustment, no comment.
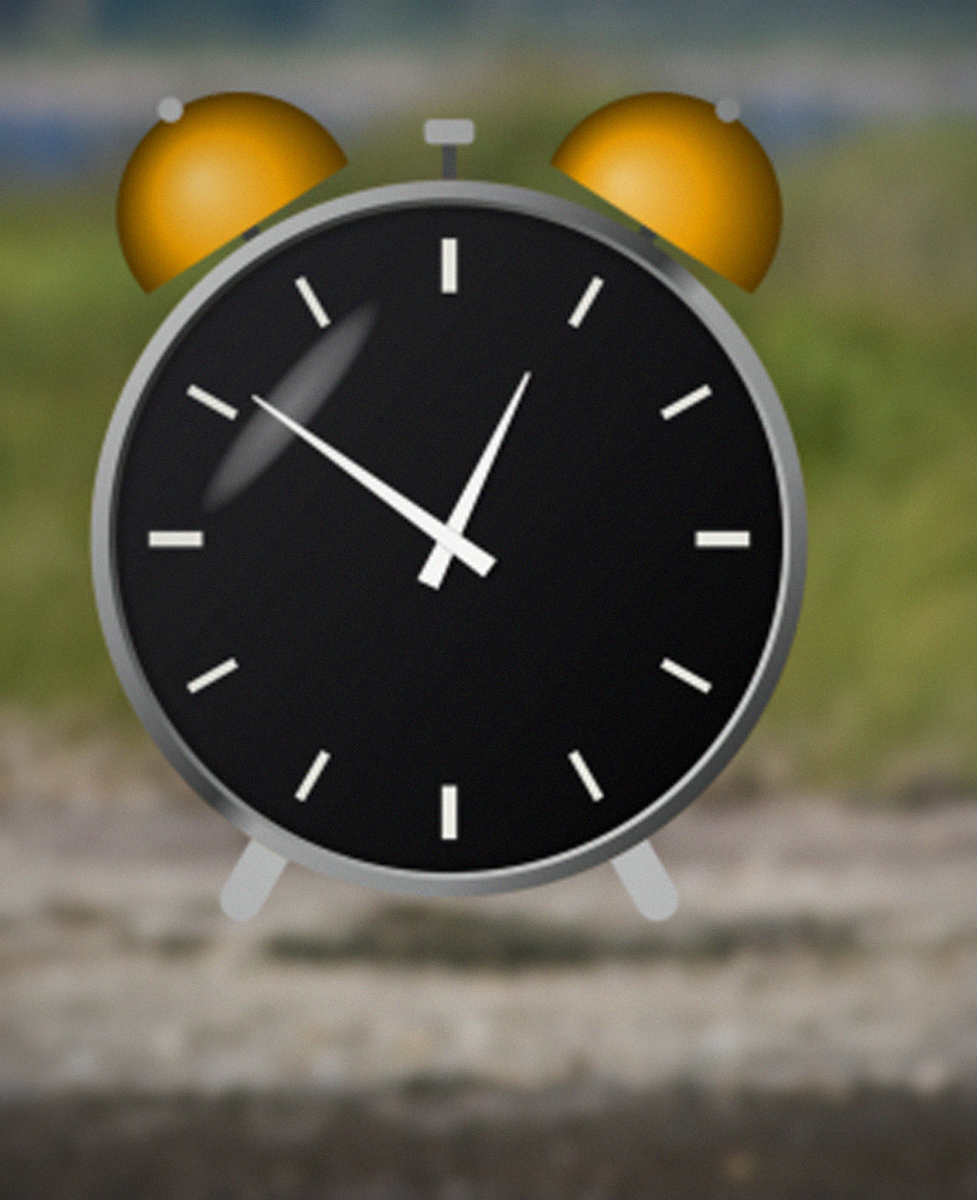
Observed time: 12:51
